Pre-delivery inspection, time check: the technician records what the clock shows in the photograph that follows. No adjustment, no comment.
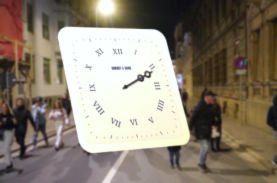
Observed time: 2:11
